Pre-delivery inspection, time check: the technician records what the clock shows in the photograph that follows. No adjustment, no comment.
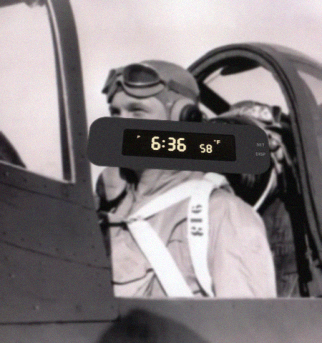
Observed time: 6:36
